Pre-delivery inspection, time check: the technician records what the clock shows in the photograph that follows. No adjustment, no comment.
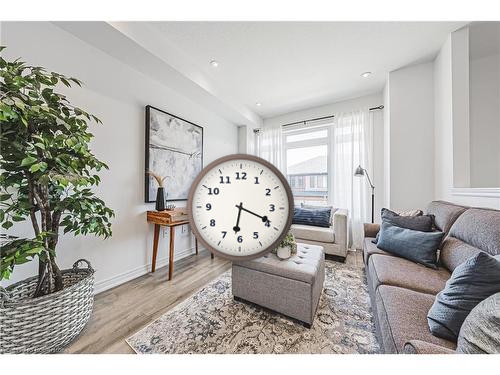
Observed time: 6:19
